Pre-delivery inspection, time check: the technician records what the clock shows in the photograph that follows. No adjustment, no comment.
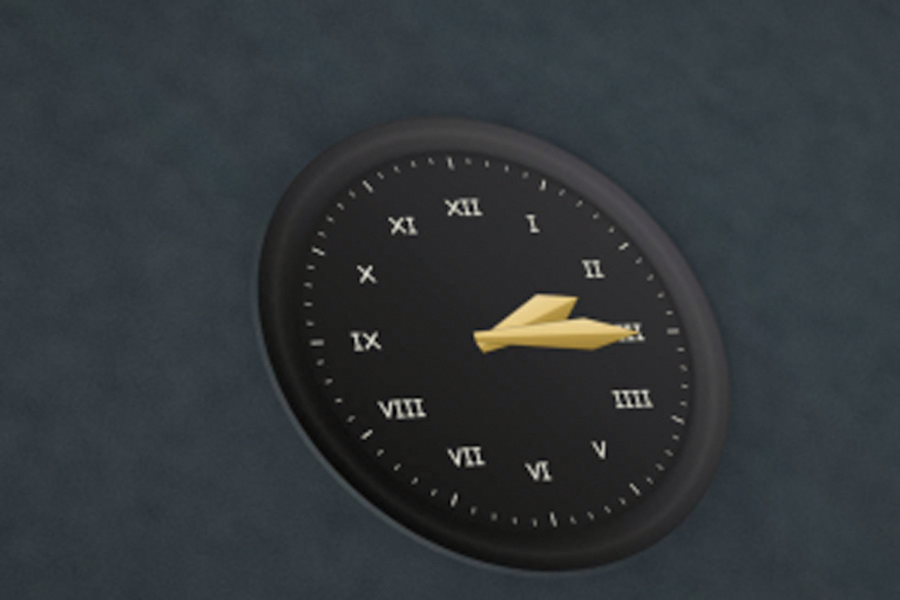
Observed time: 2:15
